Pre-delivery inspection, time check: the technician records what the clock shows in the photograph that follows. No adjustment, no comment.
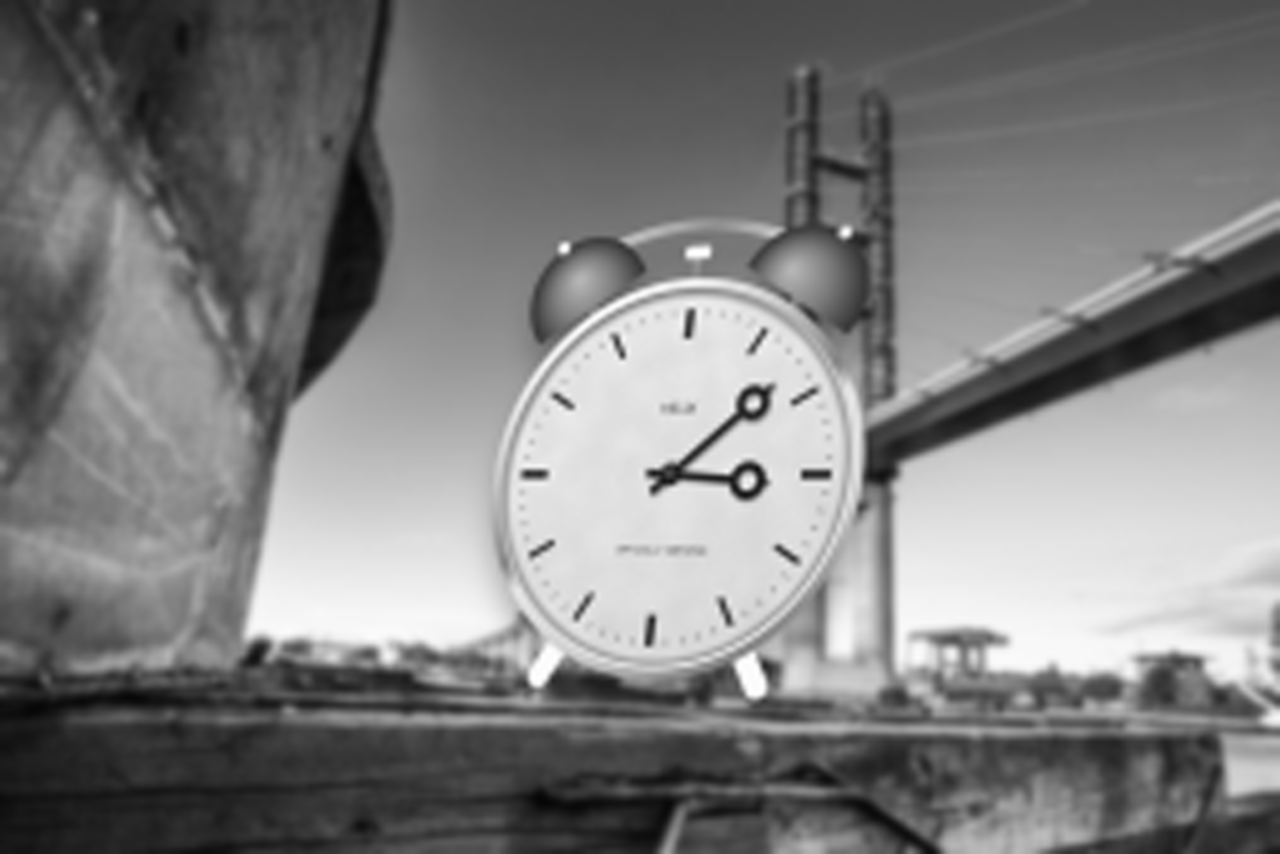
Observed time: 3:08
